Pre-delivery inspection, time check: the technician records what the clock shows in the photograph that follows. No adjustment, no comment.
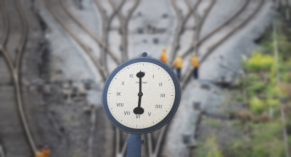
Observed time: 5:59
